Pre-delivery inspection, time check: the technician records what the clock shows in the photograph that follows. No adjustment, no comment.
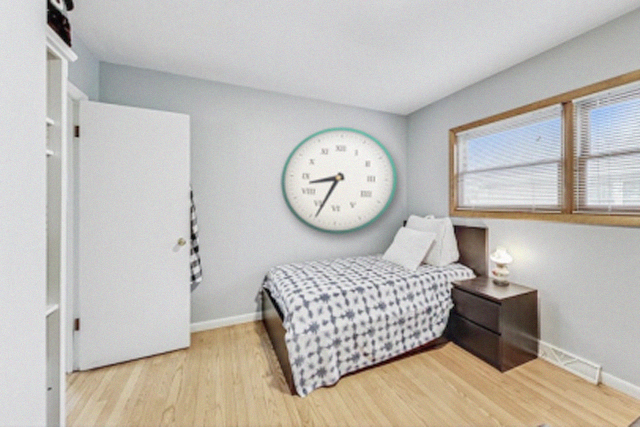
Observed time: 8:34
